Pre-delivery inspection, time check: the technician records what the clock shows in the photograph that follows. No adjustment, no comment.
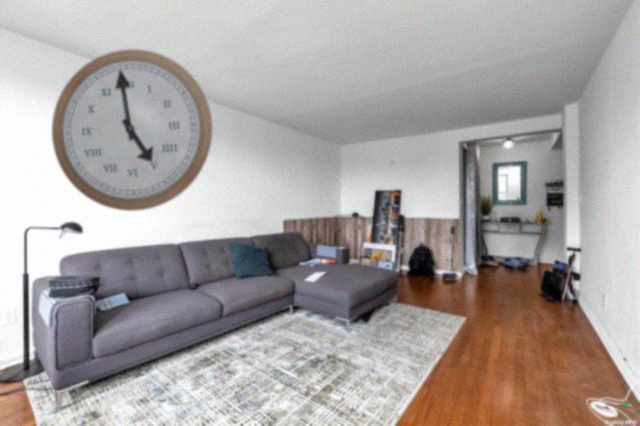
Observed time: 4:59
